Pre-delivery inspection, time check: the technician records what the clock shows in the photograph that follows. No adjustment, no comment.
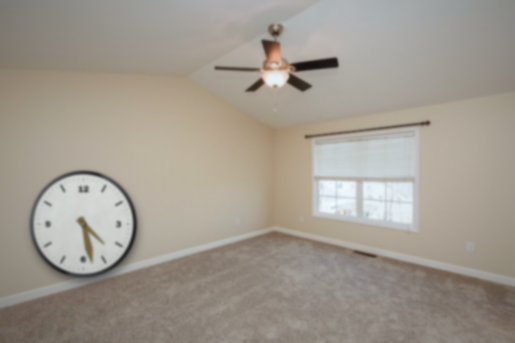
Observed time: 4:28
